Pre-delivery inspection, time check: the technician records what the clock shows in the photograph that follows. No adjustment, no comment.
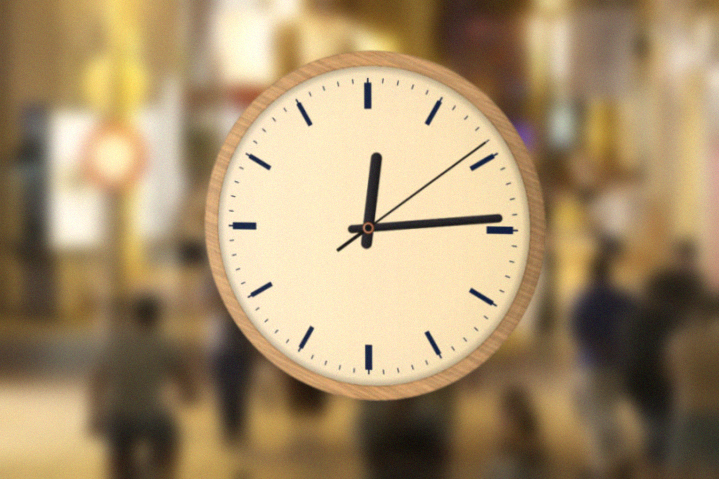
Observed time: 12:14:09
